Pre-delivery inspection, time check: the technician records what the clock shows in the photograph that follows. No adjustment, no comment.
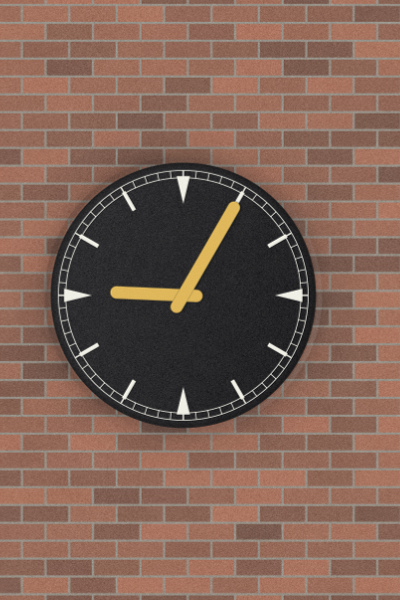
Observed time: 9:05
